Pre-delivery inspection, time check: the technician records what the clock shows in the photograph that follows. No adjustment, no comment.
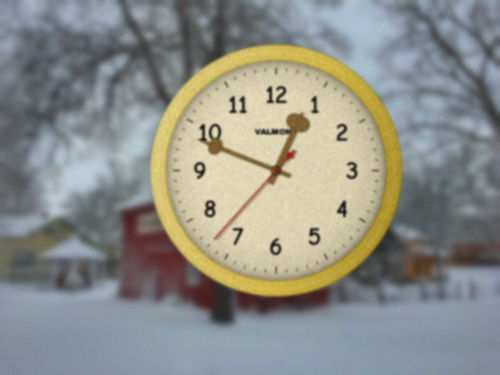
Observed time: 12:48:37
